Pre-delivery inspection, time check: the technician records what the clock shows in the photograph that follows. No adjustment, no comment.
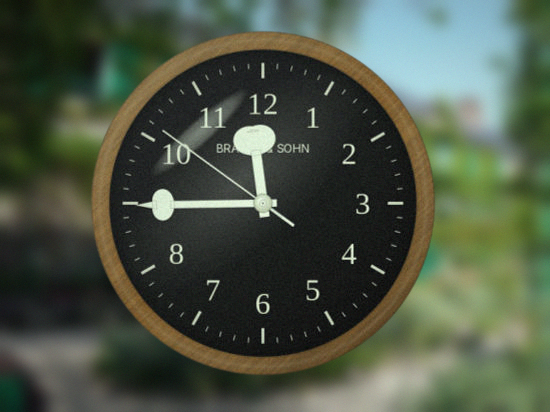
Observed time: 11:44:51
